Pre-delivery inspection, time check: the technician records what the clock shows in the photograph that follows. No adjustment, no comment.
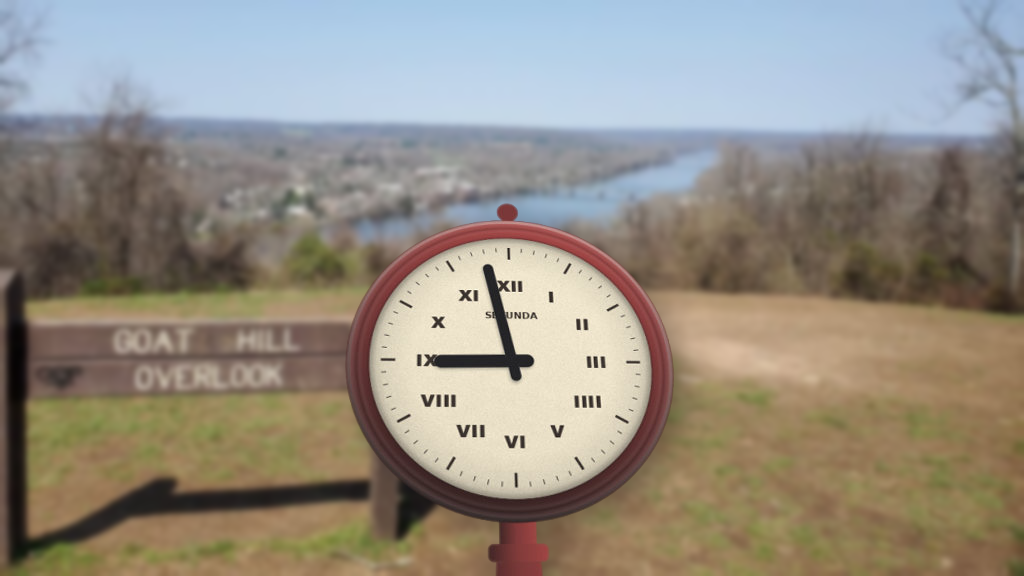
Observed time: 8:58
